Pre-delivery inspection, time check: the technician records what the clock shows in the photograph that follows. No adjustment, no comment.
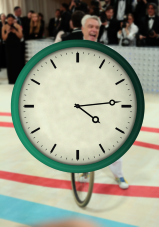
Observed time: 4:14
